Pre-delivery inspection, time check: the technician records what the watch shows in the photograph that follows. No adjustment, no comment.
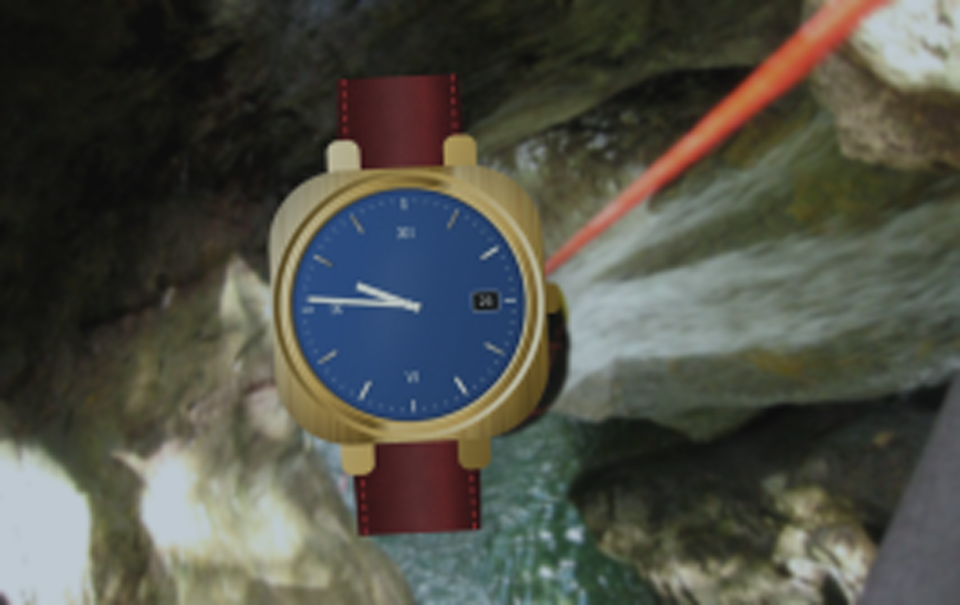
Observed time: 9:46
